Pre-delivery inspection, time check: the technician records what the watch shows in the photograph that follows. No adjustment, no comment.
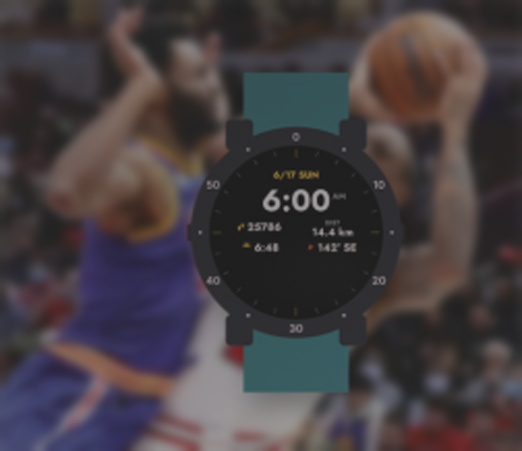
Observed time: 6:00
